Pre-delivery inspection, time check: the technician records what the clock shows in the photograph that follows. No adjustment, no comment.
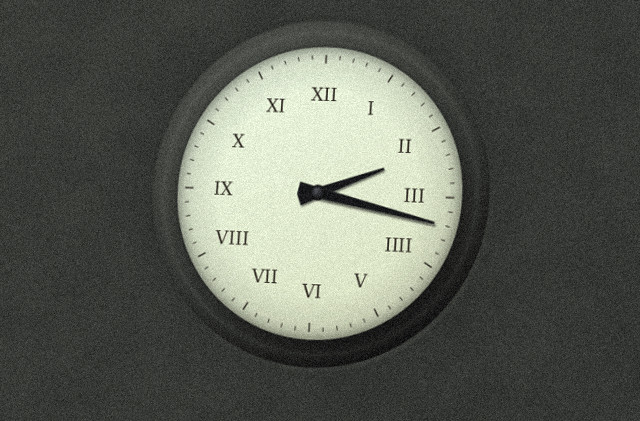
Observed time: 2:17
